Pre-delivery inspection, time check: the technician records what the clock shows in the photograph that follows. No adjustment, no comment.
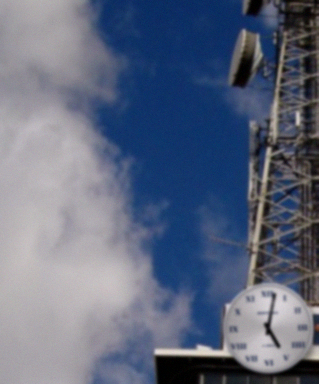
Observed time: 5:02
